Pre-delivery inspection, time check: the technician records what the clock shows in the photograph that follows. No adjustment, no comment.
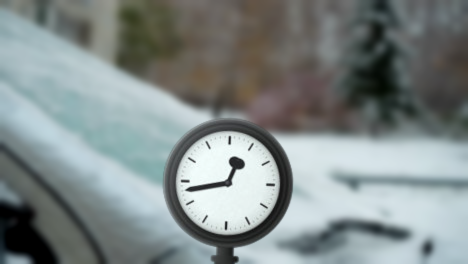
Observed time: 12:43
